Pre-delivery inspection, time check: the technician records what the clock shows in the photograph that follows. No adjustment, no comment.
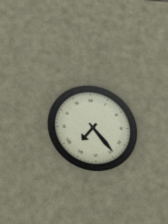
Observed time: 7:24
